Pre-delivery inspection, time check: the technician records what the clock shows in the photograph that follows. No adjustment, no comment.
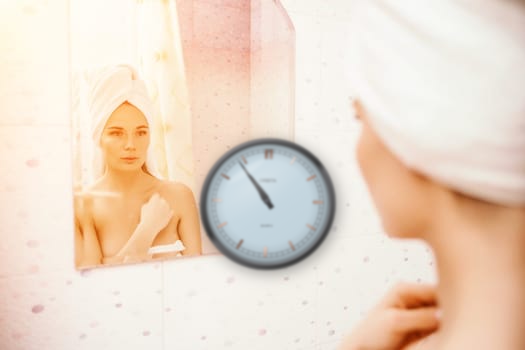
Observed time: 10:54
